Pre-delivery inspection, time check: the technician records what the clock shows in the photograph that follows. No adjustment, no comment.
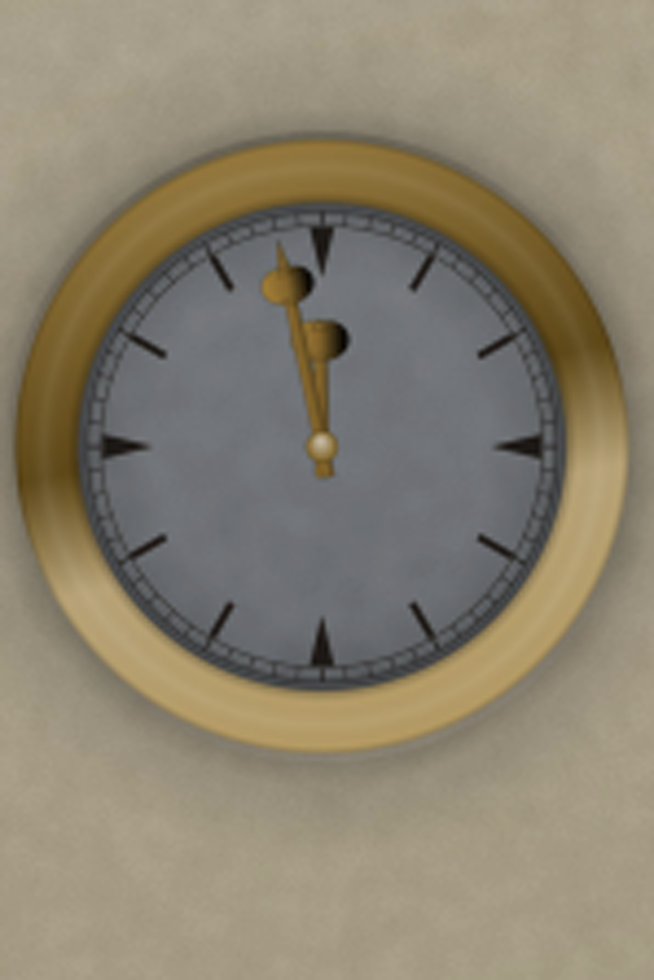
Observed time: 11:58
